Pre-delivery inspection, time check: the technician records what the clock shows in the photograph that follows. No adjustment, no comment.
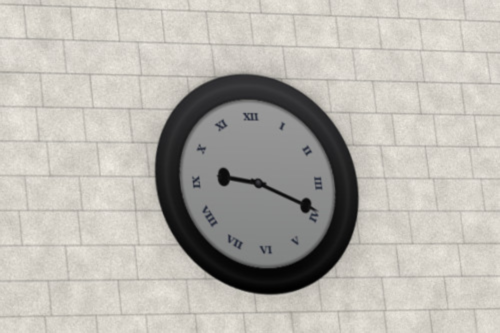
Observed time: 9:19
